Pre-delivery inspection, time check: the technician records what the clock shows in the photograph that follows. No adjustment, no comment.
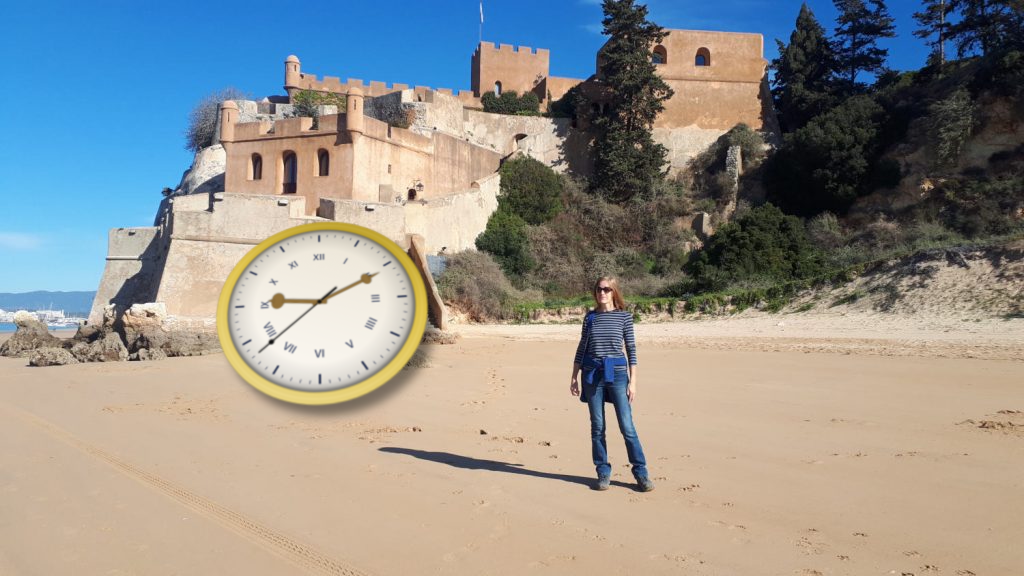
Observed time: 9:10:38
